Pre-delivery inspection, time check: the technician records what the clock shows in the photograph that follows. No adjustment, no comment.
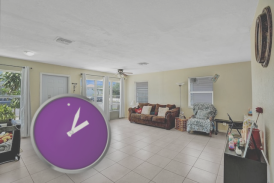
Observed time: 2:04
